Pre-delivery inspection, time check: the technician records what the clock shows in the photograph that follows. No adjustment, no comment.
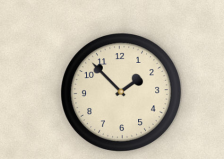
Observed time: 1:53
